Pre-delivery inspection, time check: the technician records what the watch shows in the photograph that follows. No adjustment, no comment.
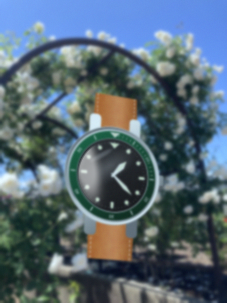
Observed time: 1:22
